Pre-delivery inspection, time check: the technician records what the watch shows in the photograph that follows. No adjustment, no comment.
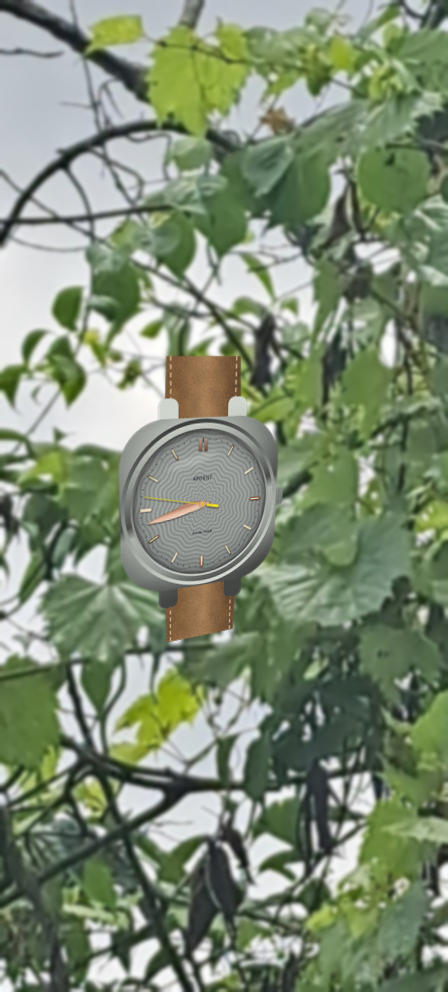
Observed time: 8:42:47
